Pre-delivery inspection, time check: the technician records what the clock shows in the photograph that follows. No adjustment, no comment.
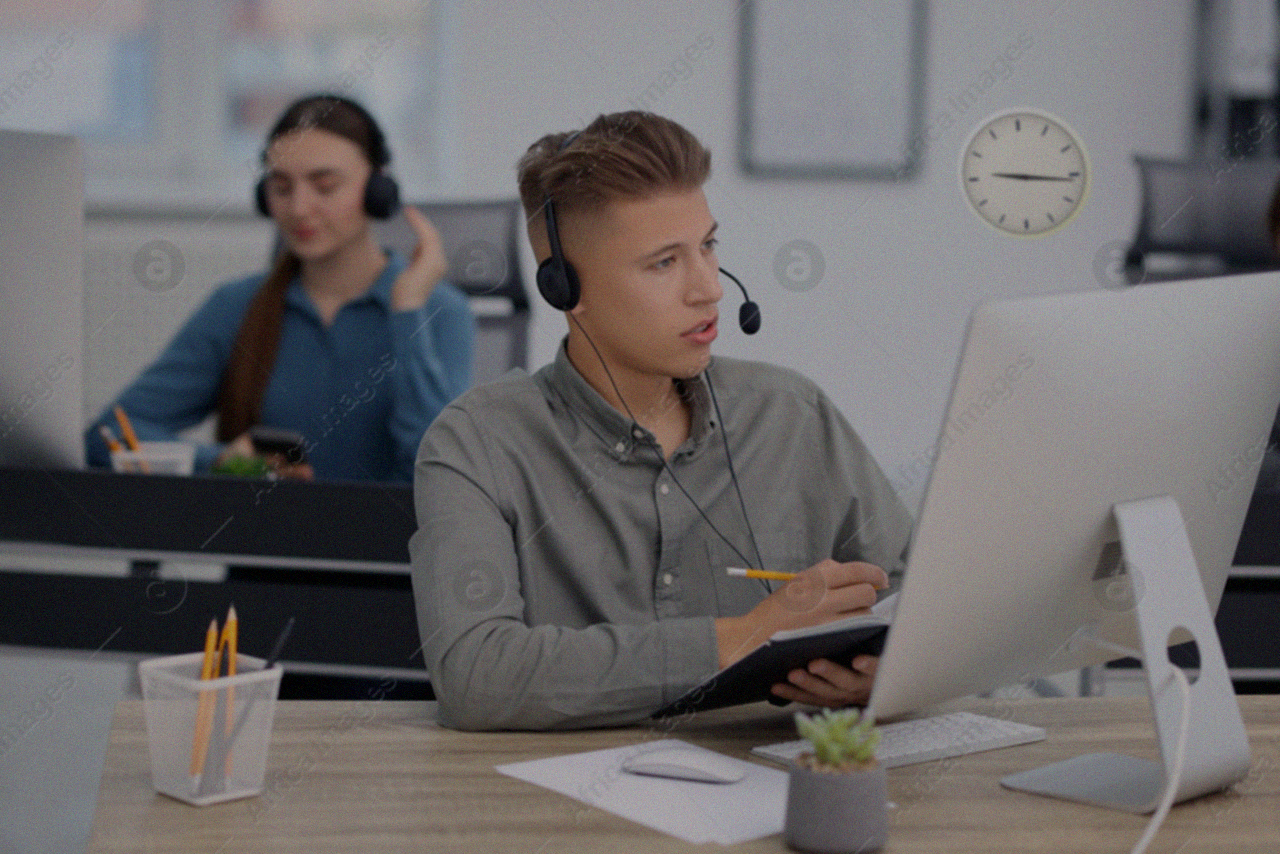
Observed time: 9:16
